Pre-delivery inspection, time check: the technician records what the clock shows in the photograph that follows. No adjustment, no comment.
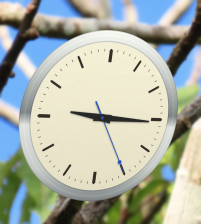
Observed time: 9:15:25
